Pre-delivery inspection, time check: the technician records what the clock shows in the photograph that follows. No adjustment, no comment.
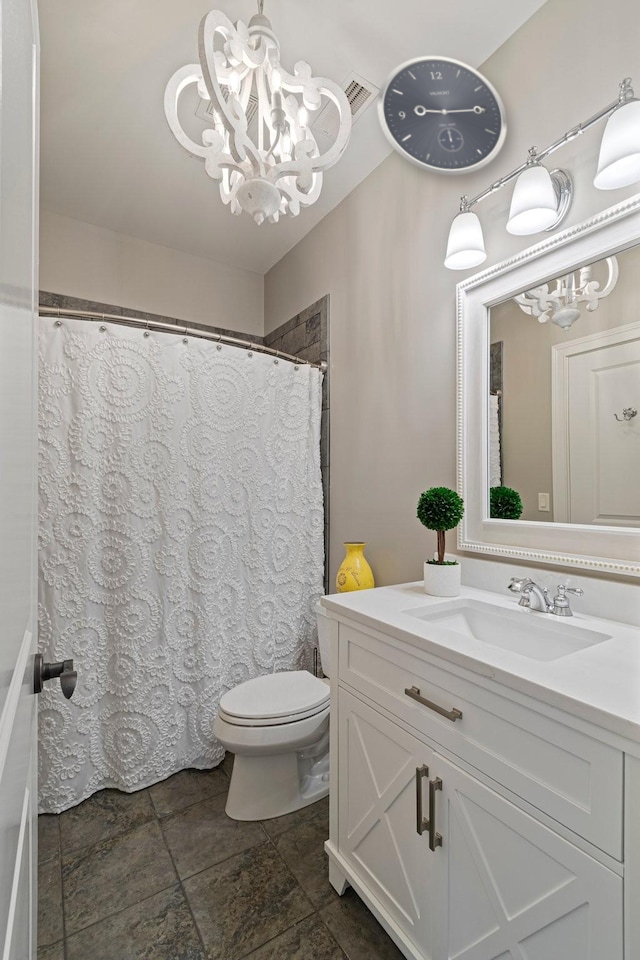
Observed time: 9:15
